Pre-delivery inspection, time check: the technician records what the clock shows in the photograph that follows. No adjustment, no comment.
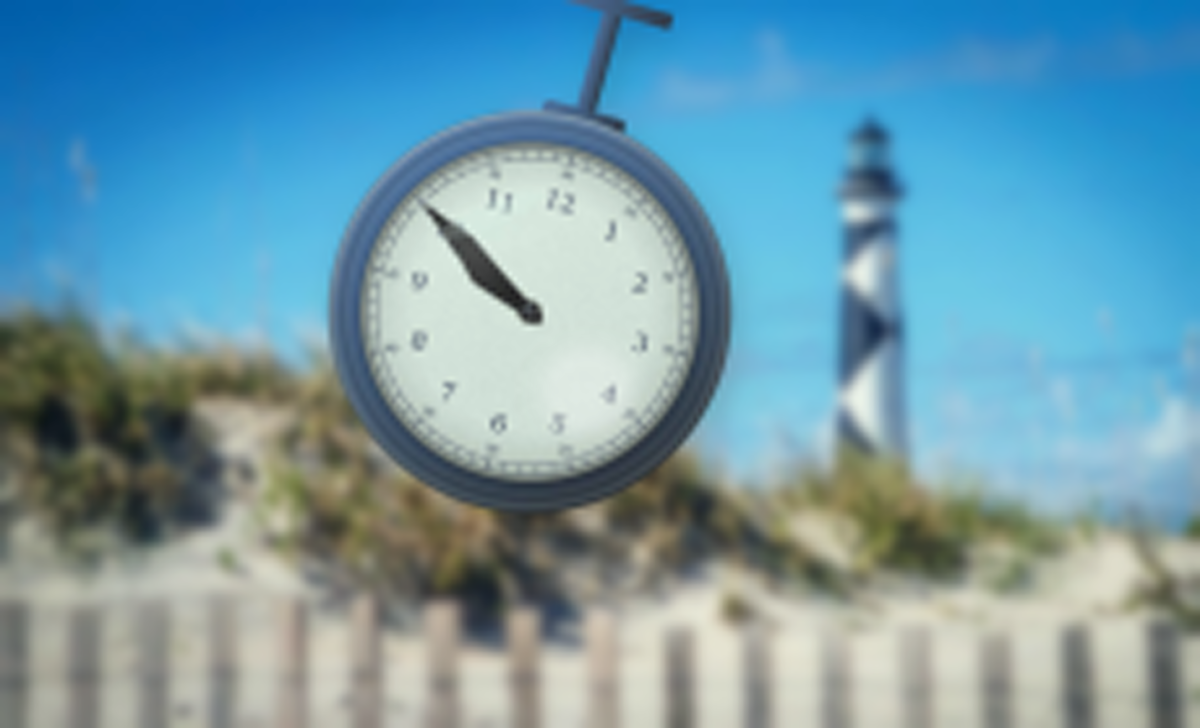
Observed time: 9:50
